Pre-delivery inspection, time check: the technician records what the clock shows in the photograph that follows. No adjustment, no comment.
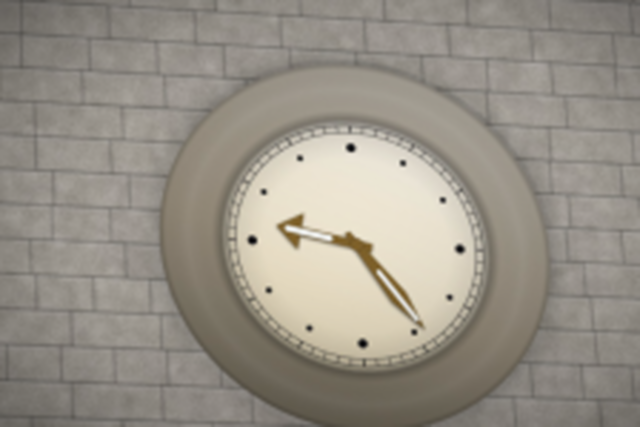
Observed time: 9:24
